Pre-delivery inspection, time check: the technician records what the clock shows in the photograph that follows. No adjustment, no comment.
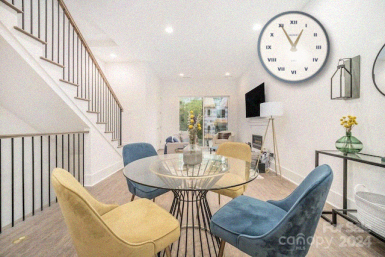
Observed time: 12:55
